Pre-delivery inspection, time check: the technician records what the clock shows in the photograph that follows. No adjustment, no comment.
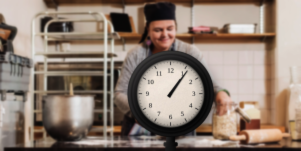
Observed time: 1:06
